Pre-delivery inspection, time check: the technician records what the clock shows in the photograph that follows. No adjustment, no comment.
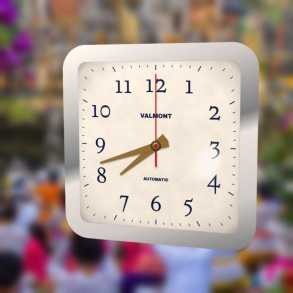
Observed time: 7:42:00
